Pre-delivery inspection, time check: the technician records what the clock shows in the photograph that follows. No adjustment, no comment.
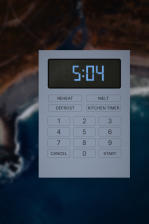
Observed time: 5:04
